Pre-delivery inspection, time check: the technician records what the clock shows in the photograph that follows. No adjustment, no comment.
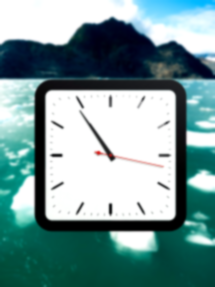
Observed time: 10:54:17
